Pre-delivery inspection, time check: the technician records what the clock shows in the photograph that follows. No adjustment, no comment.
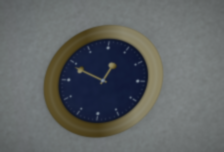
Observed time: 12:49
